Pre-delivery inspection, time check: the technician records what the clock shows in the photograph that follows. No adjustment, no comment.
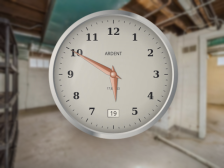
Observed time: 5:50
